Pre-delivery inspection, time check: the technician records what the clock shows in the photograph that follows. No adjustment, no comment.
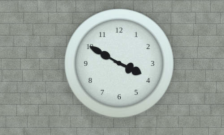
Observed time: 3:50
